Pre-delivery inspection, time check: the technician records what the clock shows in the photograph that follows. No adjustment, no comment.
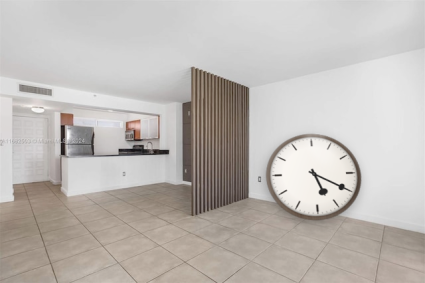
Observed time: 5:20
